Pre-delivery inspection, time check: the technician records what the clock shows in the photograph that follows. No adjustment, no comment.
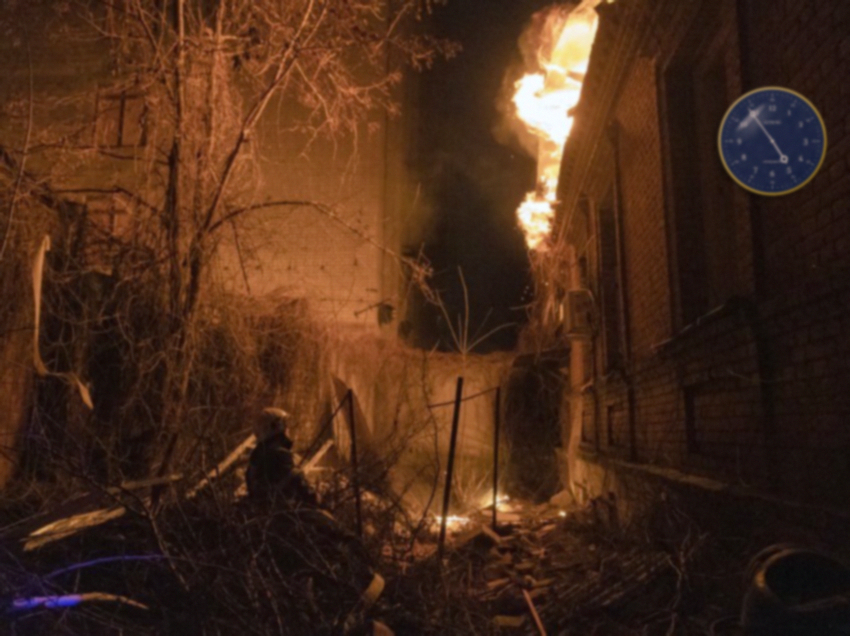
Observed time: 4:54
